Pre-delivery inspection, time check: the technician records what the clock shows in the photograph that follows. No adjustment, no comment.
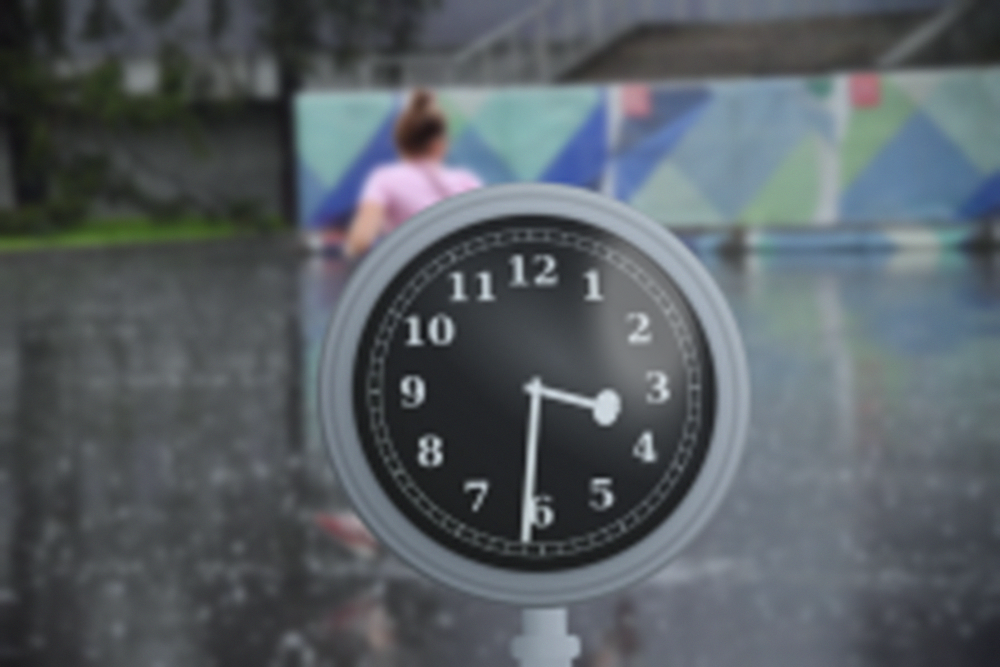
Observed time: 3:31
